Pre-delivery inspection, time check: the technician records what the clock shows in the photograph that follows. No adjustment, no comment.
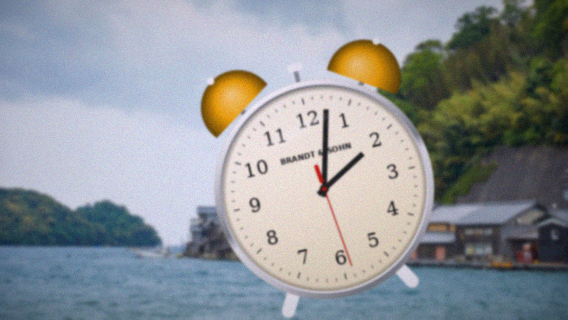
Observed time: 2:02:29
